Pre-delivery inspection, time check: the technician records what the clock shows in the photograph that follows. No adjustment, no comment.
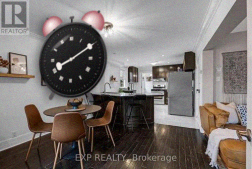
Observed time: 8:10
